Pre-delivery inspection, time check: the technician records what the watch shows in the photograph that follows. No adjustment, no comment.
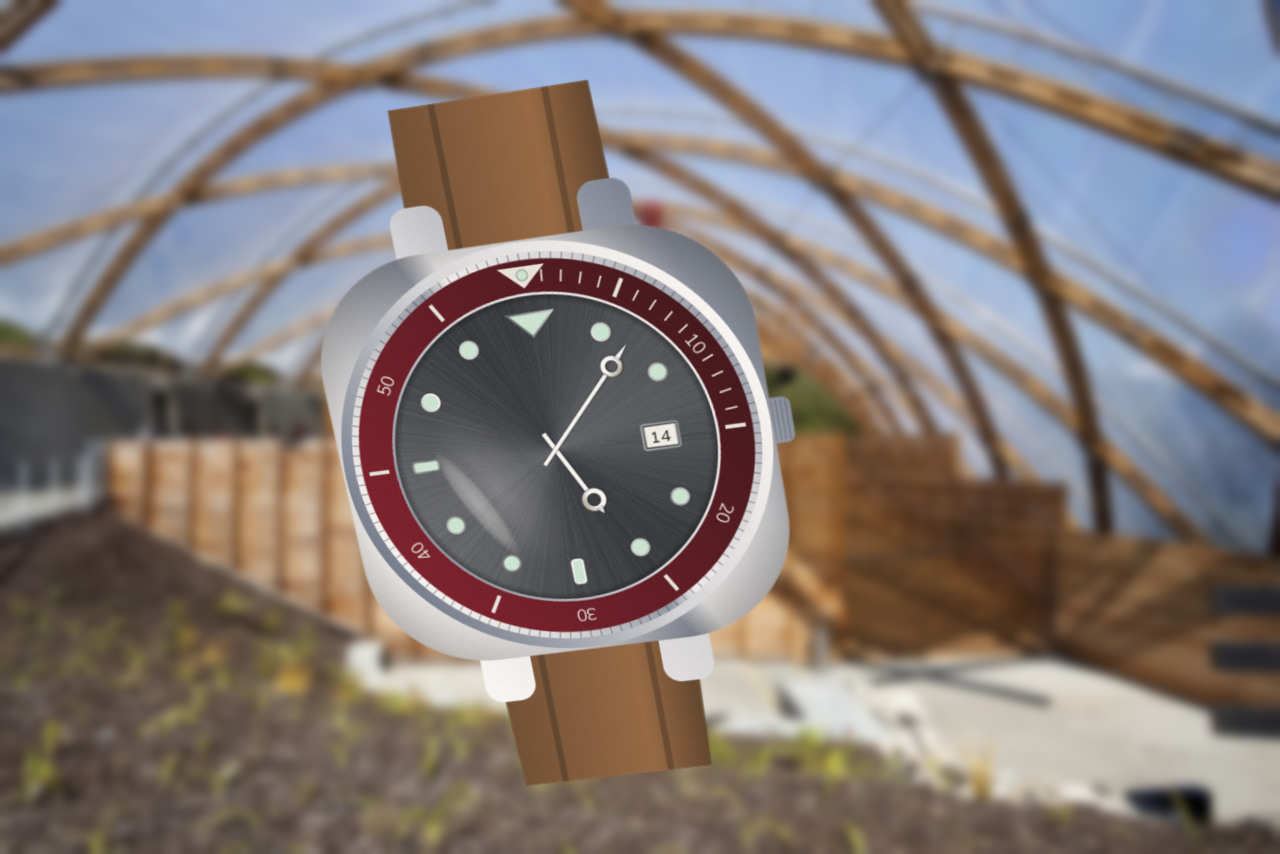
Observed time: 5:07
